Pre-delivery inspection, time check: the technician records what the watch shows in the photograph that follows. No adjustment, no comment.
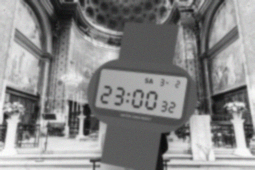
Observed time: 23:00
